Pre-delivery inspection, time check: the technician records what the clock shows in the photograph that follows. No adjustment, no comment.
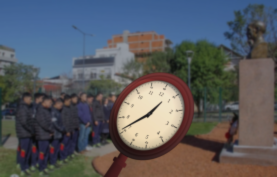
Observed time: 12:36
